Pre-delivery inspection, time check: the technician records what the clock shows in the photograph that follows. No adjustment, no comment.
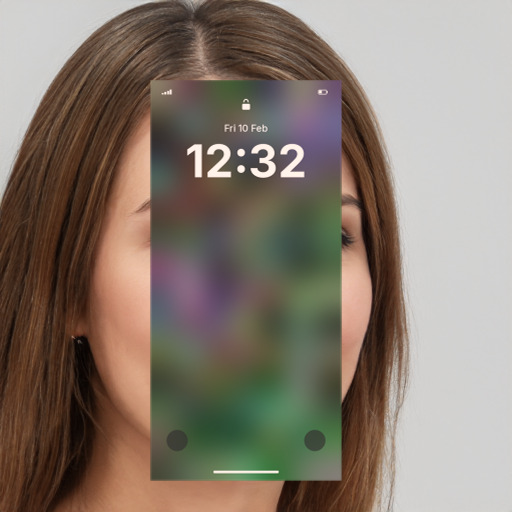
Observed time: 12:32
